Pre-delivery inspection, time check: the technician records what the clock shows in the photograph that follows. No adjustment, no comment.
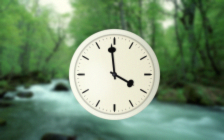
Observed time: 3:59
